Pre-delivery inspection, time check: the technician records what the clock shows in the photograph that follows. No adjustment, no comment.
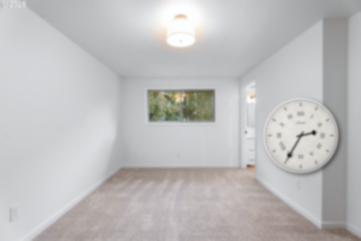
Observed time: 2:35
